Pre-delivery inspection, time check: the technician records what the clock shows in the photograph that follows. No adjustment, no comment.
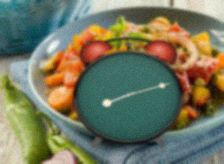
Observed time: 8:12
